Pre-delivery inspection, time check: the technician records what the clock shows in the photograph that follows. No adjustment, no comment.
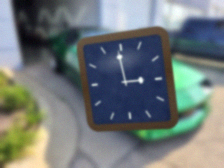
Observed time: 2:59
